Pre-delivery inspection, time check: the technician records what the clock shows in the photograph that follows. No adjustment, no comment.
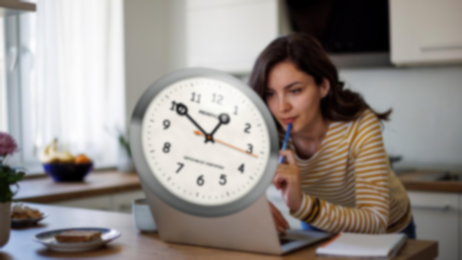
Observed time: 12:50:16
